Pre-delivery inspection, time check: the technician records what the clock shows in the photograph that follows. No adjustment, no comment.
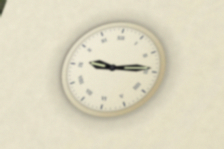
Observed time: 9:14
